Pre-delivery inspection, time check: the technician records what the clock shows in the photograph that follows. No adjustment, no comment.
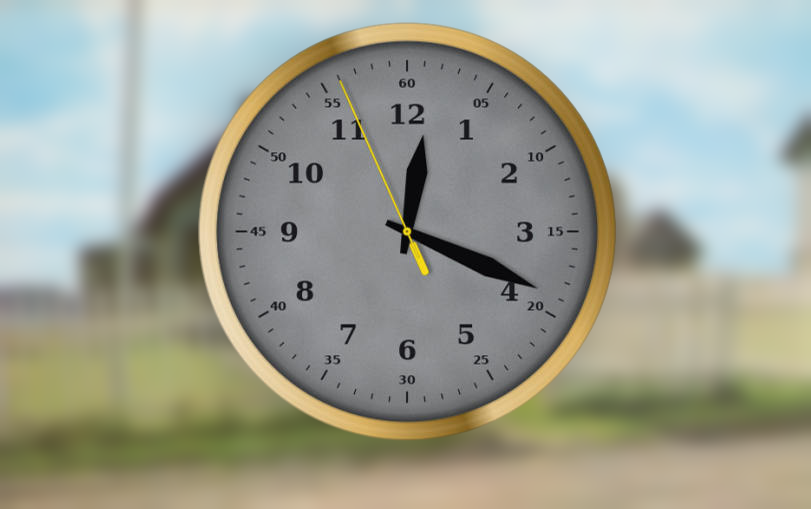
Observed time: 12:18:56
